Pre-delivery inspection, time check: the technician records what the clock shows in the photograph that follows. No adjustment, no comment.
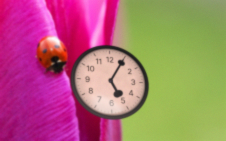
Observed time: 5:05
